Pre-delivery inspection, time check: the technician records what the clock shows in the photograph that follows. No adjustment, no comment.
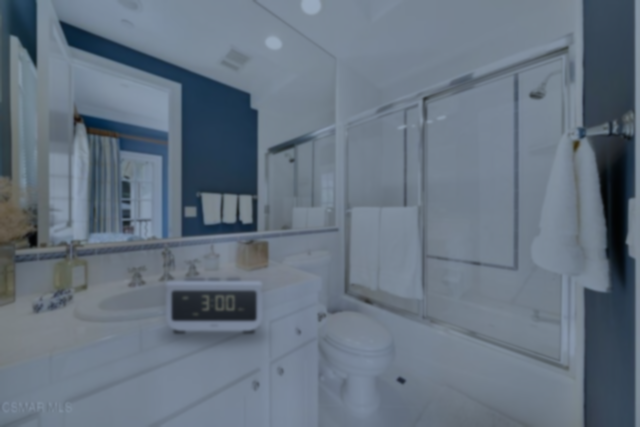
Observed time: 3:00
